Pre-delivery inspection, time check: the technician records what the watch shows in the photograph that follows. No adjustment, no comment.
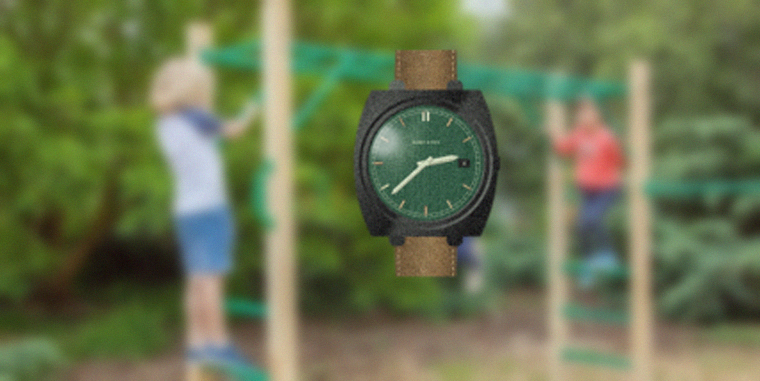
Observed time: 2:38
